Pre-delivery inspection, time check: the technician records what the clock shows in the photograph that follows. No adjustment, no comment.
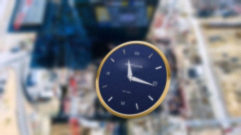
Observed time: 11:16
